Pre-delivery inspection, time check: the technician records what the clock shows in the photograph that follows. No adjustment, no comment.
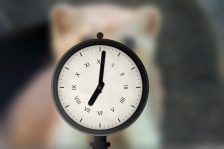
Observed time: 7:01
